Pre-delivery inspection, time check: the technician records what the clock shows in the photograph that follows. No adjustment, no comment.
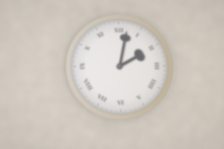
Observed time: 2:02
